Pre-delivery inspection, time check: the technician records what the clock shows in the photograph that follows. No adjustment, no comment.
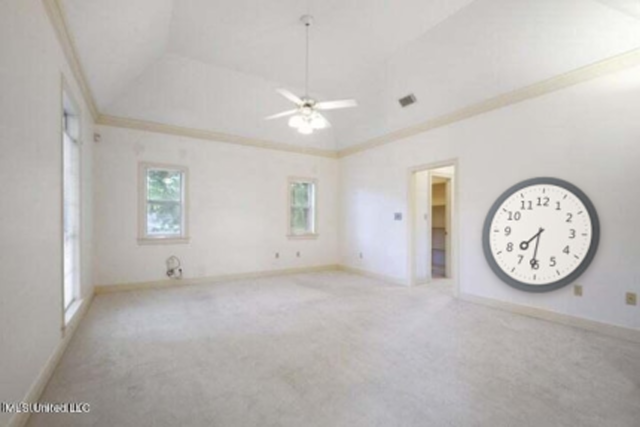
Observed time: 7:31
